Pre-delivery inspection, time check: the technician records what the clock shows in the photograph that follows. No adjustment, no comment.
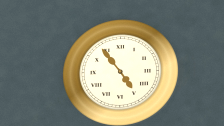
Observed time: 4:54
